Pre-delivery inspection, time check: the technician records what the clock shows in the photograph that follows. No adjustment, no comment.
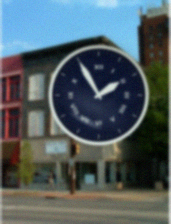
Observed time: 1:55
